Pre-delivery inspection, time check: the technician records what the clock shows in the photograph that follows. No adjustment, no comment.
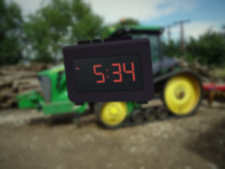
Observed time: 5:34
